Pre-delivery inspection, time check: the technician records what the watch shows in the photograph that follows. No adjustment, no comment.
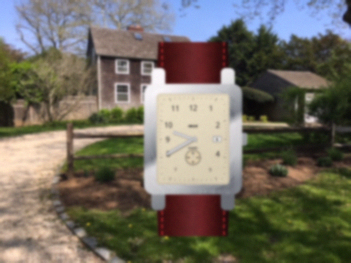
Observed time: 9:40
